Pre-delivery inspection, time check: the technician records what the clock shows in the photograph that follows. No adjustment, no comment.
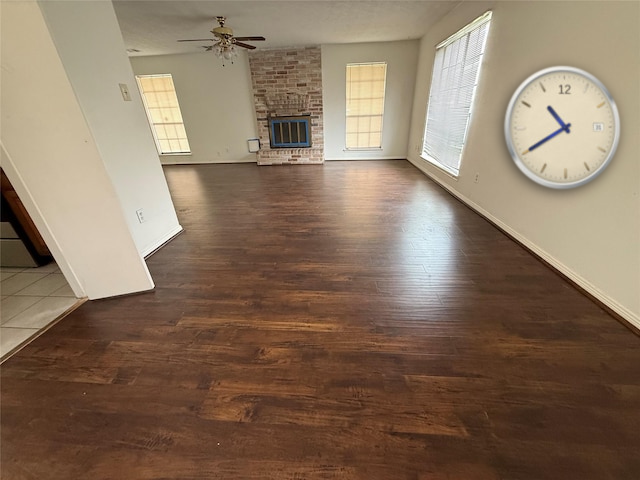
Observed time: 10:40
